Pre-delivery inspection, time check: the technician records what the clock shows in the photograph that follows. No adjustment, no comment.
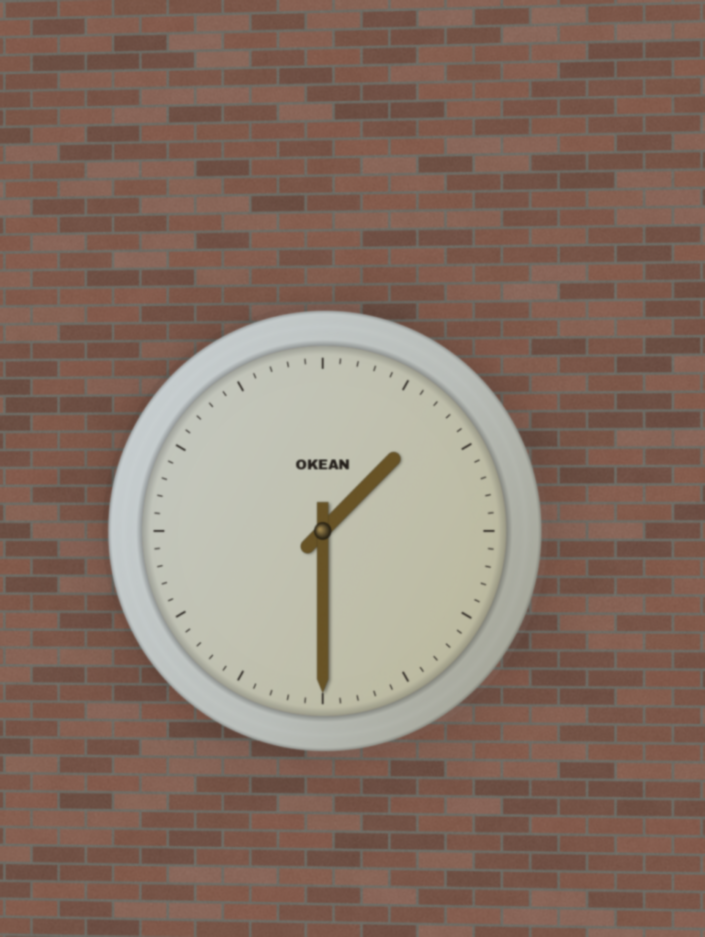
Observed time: 1:30
